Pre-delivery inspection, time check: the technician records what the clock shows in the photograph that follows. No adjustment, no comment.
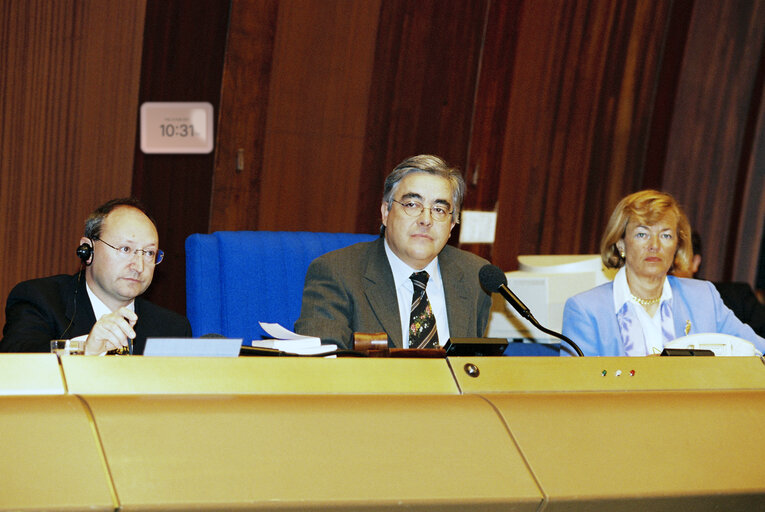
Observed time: 10:31
